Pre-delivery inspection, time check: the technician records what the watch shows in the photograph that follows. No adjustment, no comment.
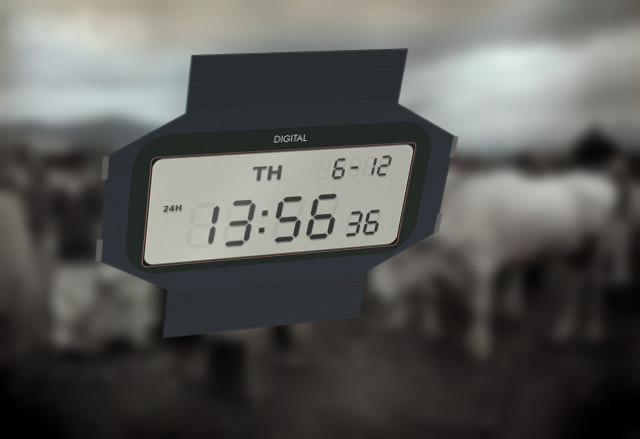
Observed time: 13:56:36
